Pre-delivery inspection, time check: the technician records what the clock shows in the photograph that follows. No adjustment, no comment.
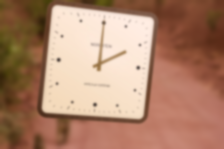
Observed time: 2:00
